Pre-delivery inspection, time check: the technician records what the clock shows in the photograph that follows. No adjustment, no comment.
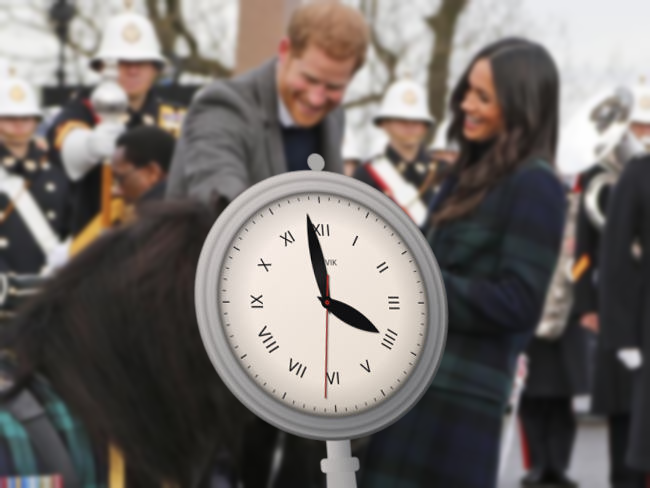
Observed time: 3:58:31
